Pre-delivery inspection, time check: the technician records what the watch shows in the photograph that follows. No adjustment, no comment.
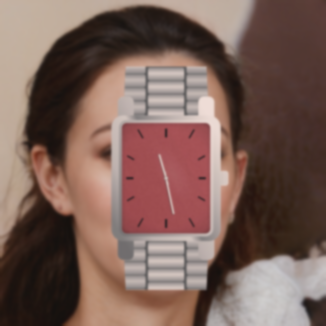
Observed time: 11:28
